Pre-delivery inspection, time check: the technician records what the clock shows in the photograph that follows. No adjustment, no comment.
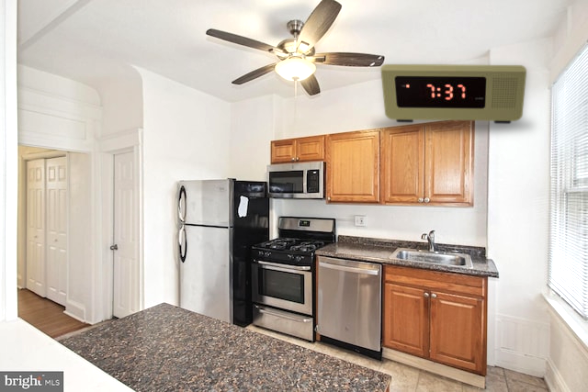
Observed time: 7:37
